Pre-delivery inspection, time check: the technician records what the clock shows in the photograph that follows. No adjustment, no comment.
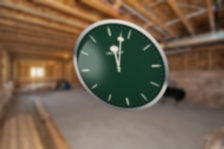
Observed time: 12:03
